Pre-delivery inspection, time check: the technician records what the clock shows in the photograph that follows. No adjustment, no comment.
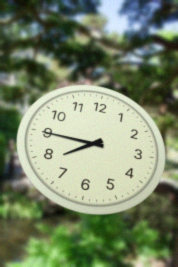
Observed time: 7:45
